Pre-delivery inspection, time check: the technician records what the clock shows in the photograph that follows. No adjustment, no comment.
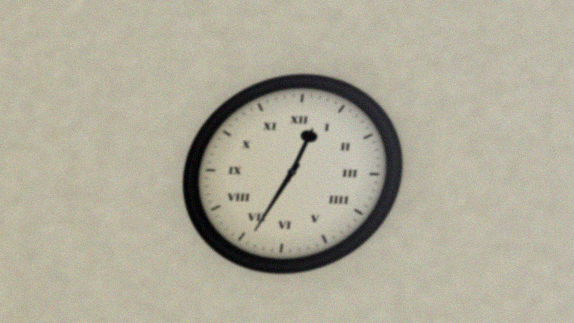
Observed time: 12:34
